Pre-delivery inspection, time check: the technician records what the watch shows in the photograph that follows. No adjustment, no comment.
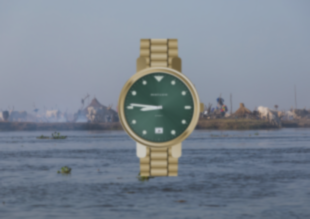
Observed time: 8:46
